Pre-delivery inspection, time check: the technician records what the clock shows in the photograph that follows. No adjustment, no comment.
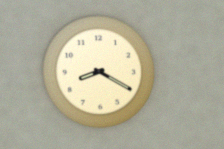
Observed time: 8:20
